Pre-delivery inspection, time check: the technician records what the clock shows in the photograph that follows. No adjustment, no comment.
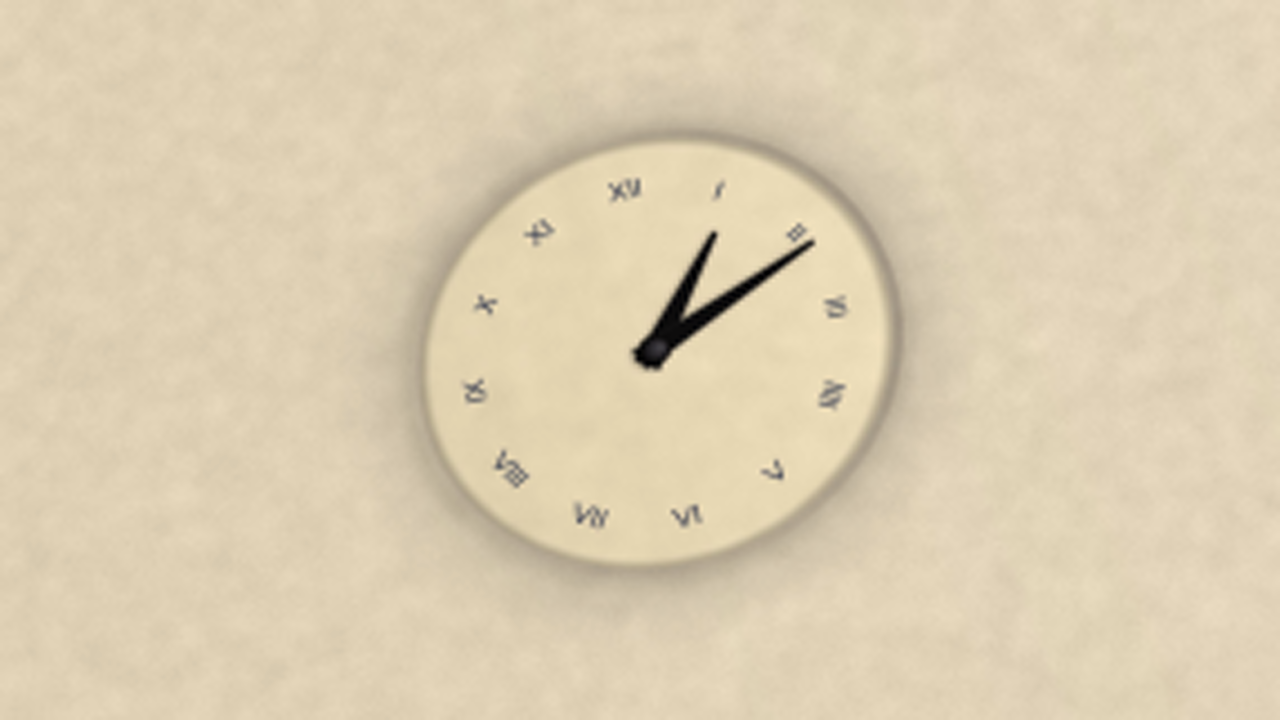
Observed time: 1:11
